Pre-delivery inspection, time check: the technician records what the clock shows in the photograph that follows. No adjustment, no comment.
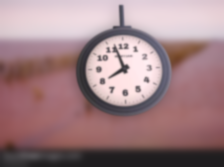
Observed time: 7:57
